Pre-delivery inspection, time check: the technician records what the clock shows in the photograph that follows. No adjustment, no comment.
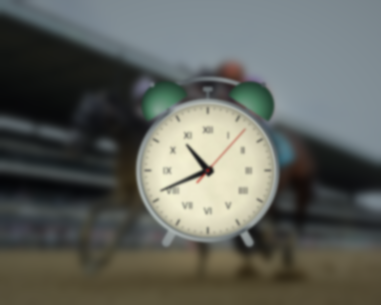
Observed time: 10:41:07
